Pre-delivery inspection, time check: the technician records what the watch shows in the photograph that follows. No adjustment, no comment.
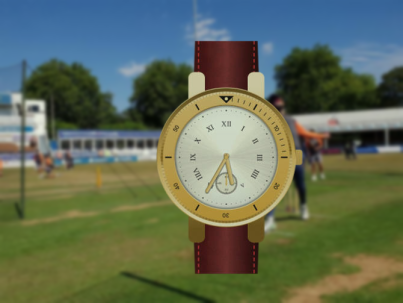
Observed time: 5:35
